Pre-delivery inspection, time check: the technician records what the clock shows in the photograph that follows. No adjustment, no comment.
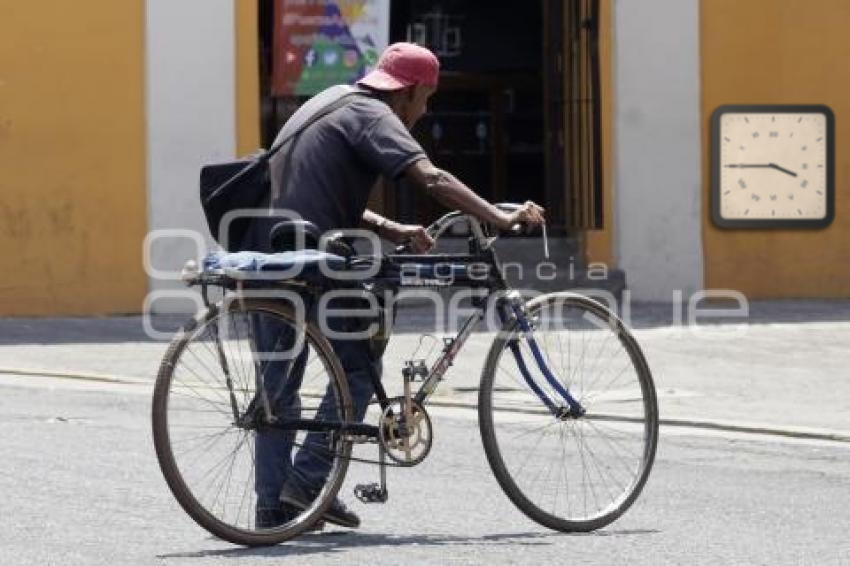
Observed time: 3:45
